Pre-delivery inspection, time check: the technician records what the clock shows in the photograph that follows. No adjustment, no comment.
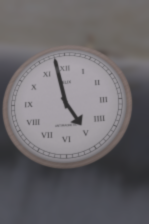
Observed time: 4:58
